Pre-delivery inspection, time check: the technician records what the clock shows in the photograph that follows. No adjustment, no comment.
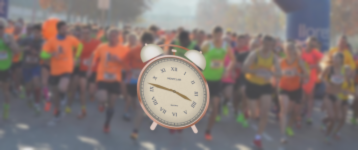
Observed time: 3:47
